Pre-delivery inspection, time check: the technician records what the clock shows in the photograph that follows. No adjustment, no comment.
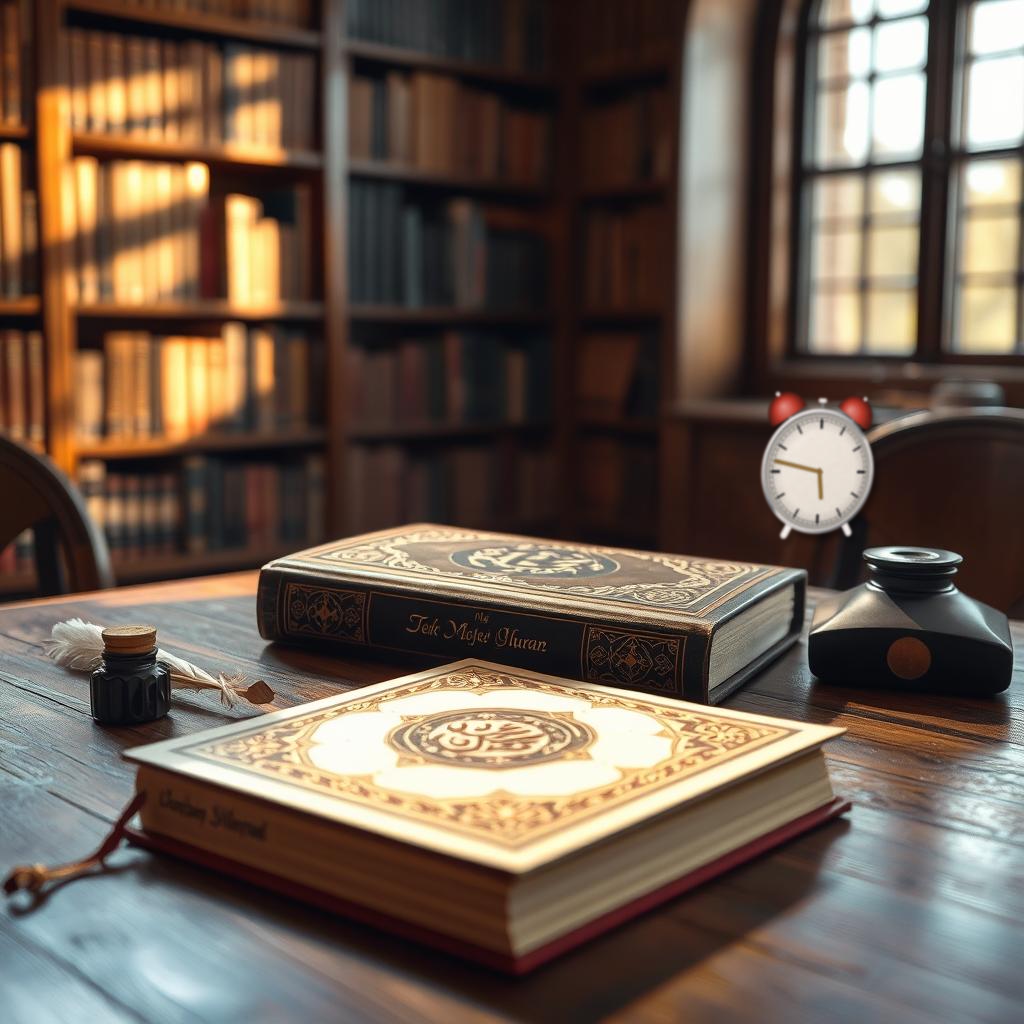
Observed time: 5:47
